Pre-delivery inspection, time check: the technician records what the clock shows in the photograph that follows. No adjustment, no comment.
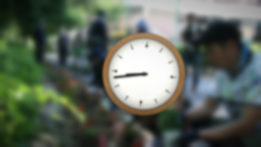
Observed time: 8:43
